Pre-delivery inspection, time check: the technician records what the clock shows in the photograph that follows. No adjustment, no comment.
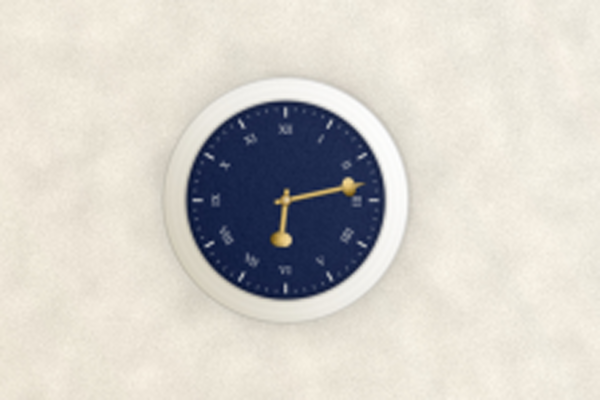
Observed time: 6:13
